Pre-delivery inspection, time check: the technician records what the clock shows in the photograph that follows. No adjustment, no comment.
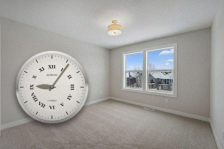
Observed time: 9:06
